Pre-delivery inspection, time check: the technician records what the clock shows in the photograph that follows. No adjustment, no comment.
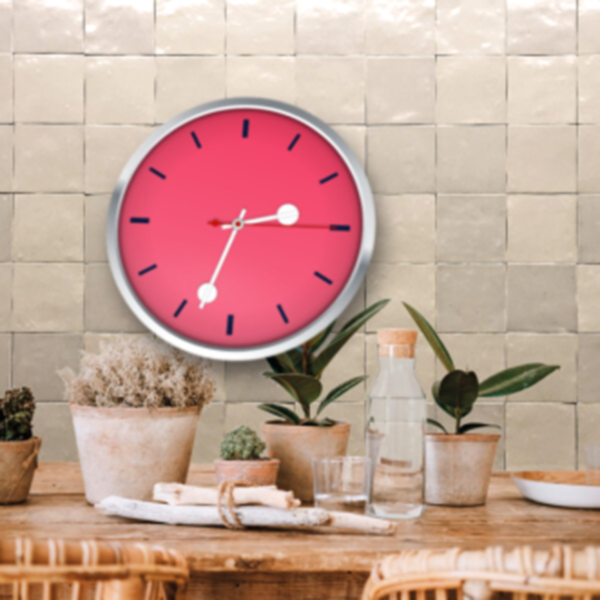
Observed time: 2:33:15
